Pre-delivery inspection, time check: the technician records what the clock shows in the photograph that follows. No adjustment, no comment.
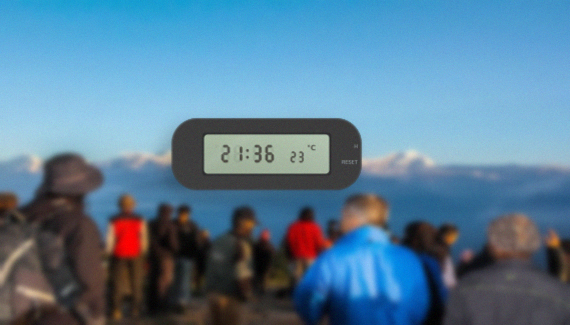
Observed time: 21:36
